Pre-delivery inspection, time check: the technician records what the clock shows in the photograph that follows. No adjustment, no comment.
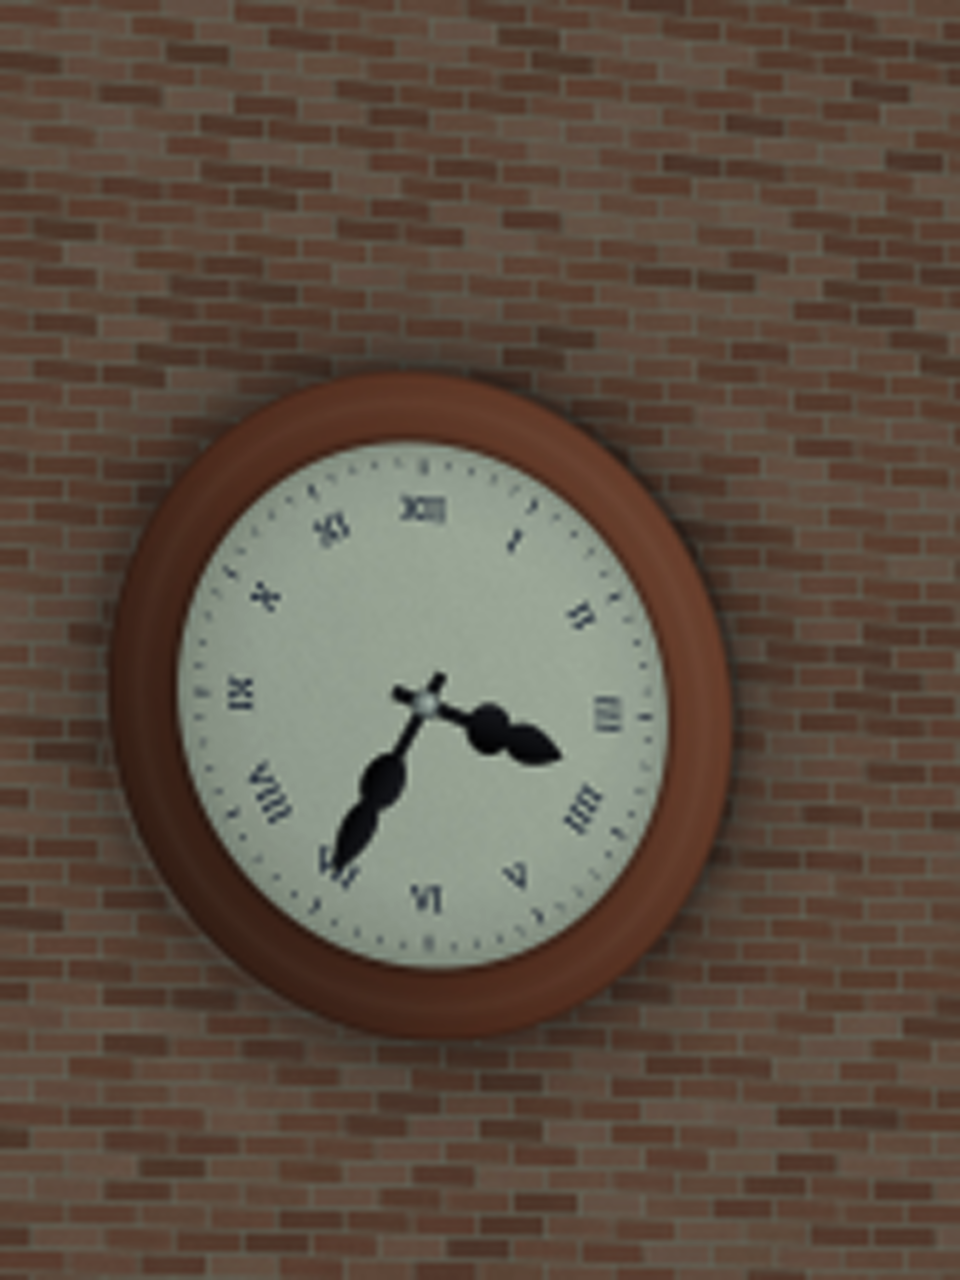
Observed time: 3:35
